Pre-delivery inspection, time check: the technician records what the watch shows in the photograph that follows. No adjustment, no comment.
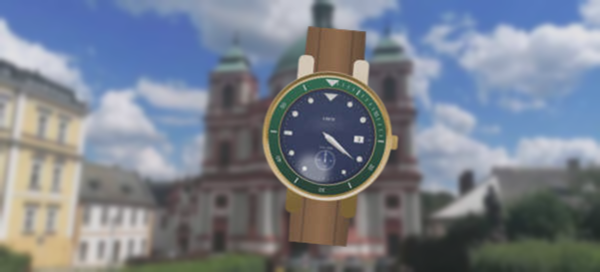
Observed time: 4:21
